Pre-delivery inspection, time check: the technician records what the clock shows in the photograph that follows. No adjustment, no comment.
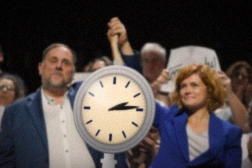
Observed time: 2:14
